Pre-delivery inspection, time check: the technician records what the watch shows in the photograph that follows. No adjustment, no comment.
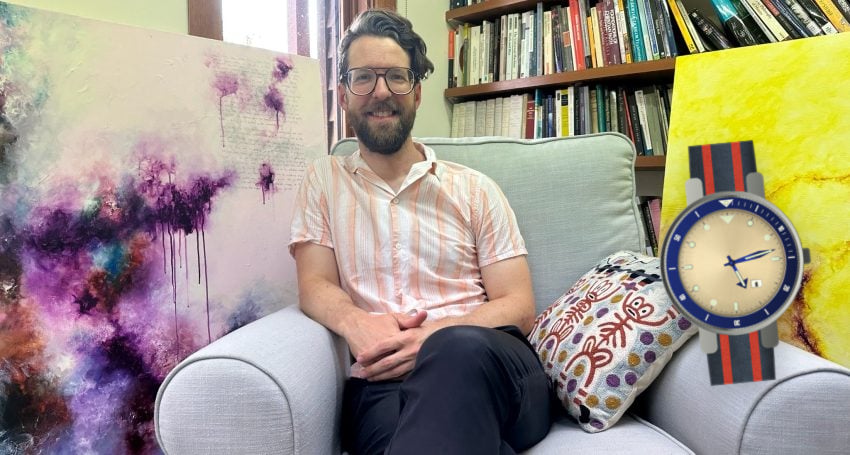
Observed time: 5:13
